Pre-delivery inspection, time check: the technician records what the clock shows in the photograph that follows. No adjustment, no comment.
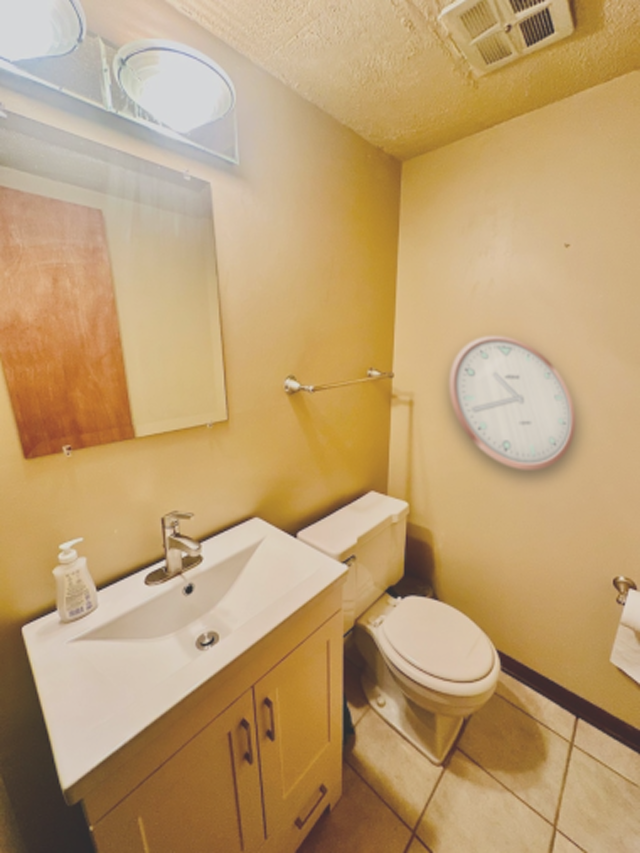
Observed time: 10:43
